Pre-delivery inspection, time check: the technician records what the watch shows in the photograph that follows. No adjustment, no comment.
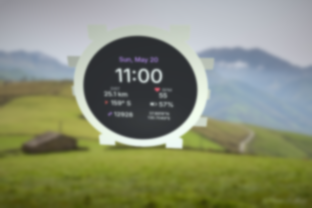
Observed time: 11:00
